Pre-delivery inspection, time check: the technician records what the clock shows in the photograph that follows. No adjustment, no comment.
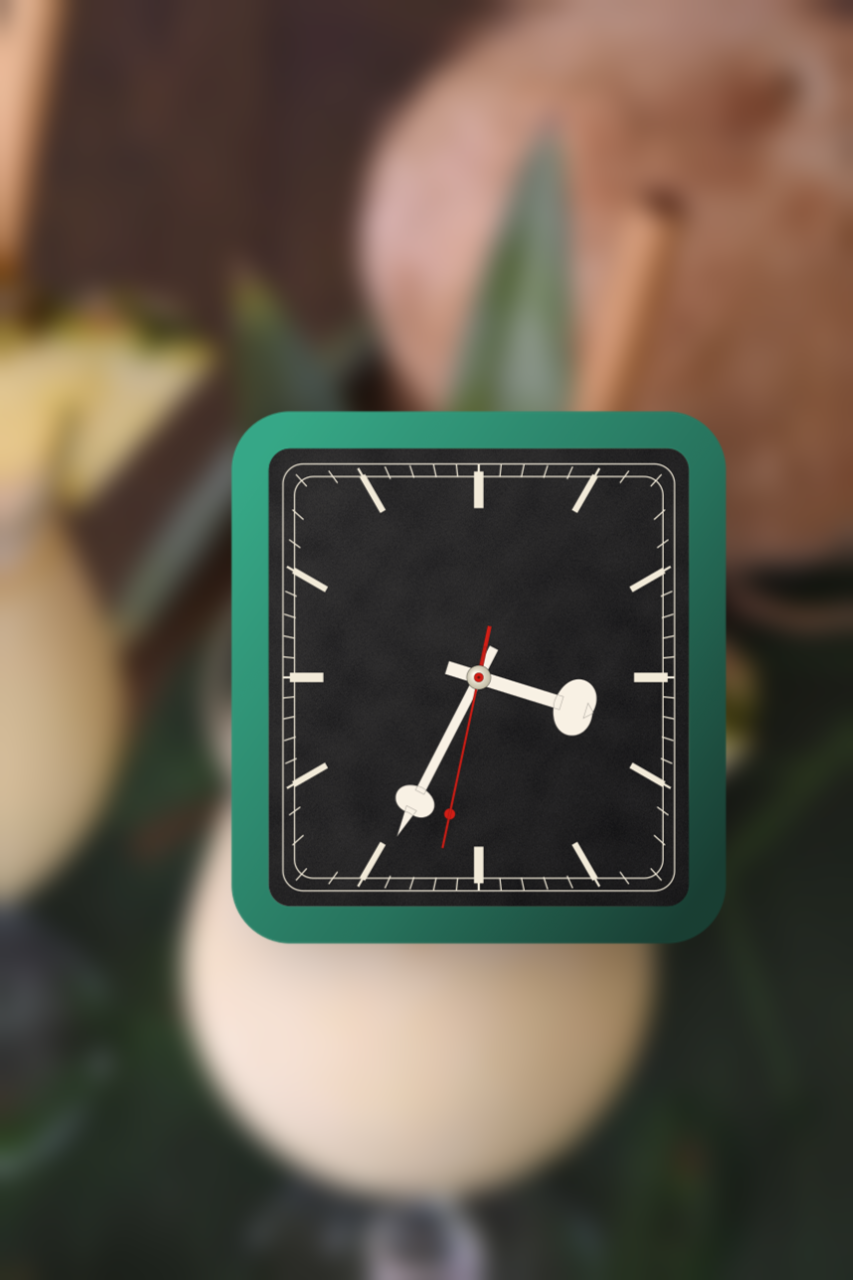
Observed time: 3:34:32
